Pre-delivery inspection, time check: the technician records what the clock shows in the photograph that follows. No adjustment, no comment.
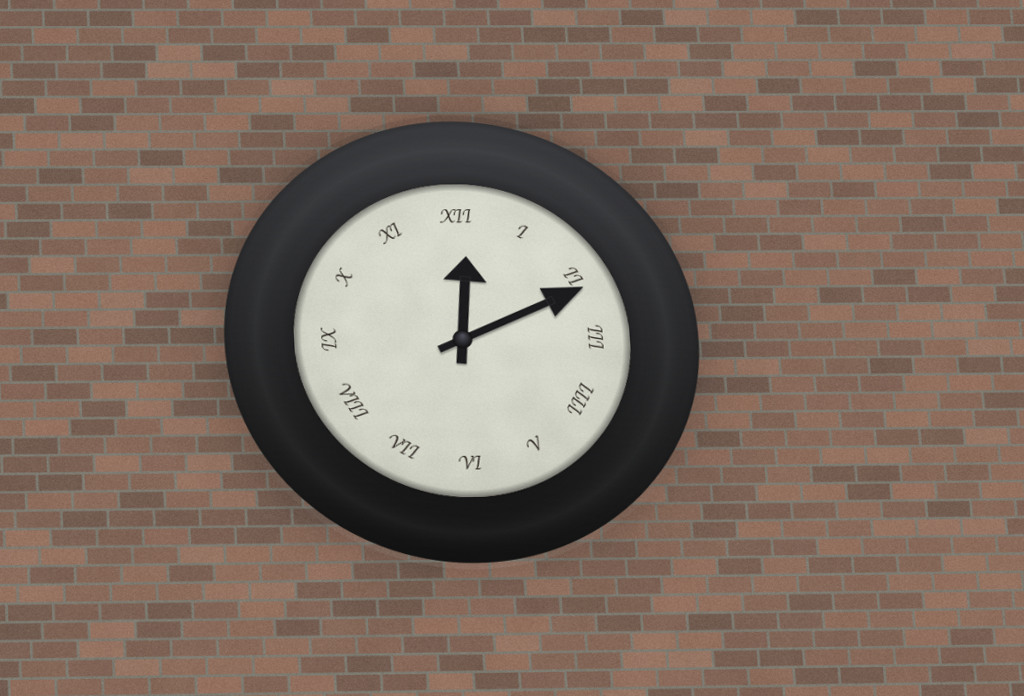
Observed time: 12:11
